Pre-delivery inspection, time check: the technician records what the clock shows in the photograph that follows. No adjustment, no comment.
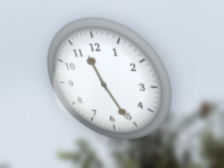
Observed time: 11:26
